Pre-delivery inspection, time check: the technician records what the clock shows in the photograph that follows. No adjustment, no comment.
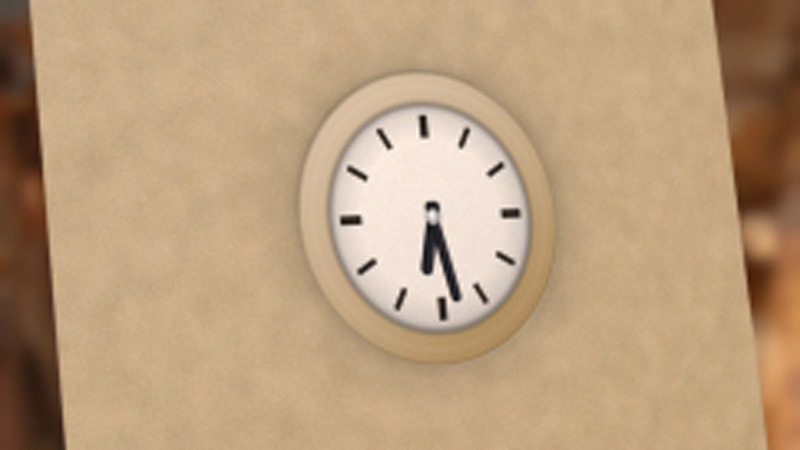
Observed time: 6:28
